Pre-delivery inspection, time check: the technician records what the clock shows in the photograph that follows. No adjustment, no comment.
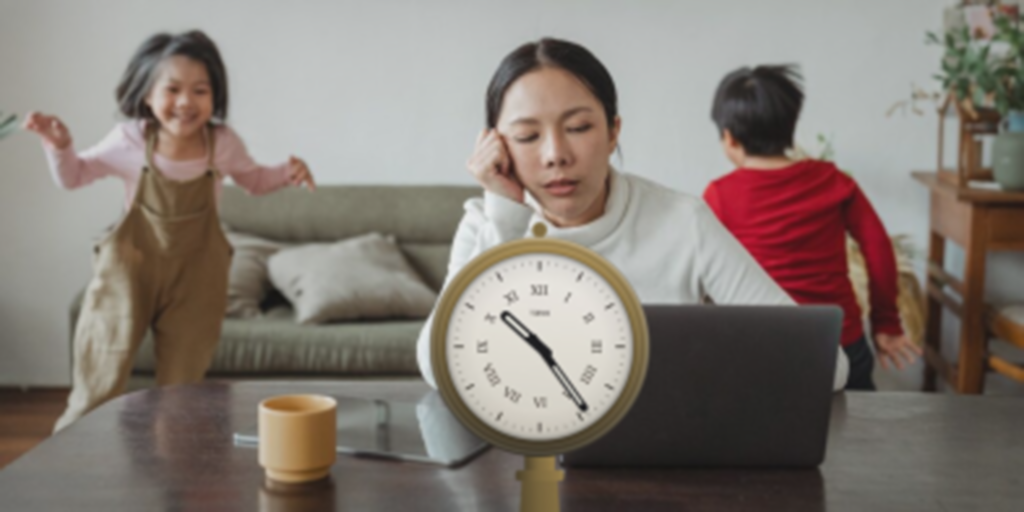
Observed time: 10:24
